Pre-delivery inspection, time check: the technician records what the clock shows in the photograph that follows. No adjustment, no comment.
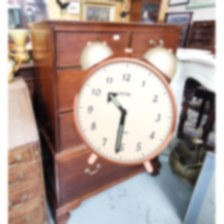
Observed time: 10:31
